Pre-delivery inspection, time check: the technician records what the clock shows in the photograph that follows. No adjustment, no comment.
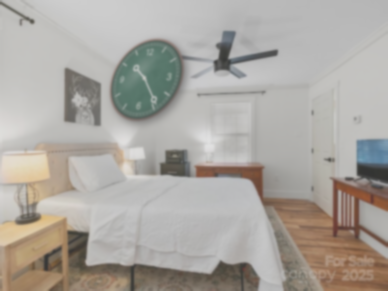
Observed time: 10:24
